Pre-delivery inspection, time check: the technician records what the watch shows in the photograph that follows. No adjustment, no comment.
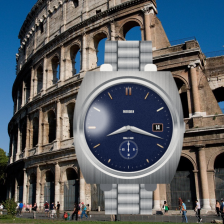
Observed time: 8:18
